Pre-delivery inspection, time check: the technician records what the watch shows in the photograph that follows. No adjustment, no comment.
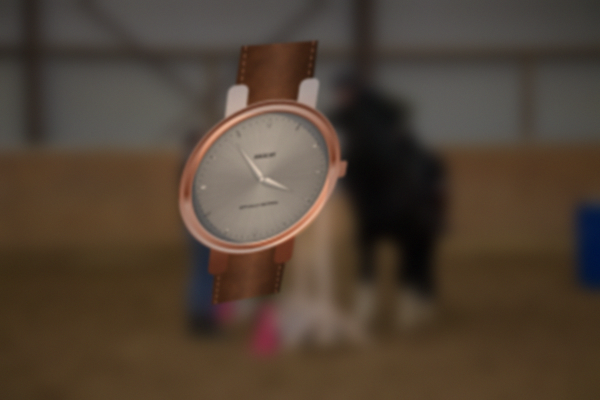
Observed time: 3:54
